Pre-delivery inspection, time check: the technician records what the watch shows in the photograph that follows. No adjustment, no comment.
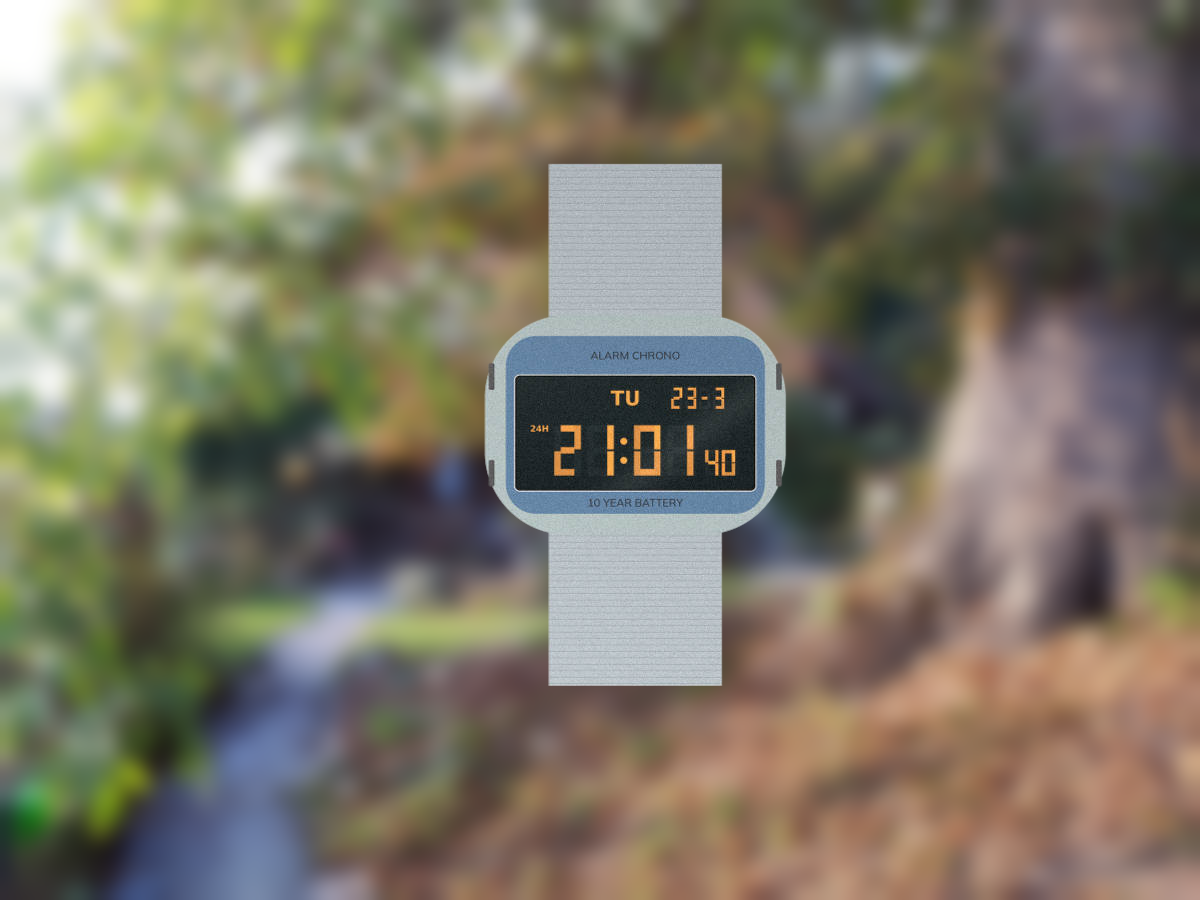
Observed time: 21:01:40
